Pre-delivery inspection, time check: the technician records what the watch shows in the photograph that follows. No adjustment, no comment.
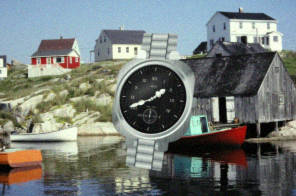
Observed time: 1:41
